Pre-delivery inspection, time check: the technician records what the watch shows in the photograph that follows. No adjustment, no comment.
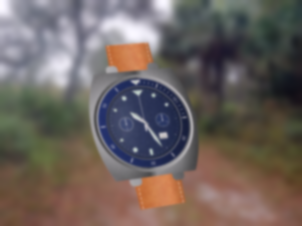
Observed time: 10:26
